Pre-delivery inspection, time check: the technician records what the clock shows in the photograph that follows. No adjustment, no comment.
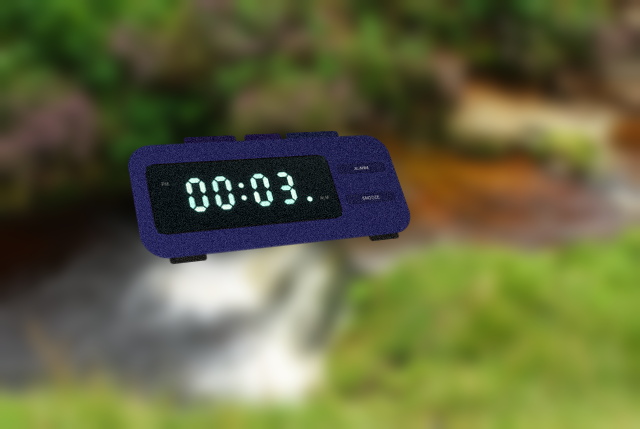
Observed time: 0:03
